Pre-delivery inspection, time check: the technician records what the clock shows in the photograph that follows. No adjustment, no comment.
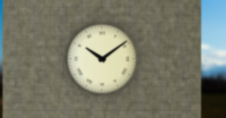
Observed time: 10:09
